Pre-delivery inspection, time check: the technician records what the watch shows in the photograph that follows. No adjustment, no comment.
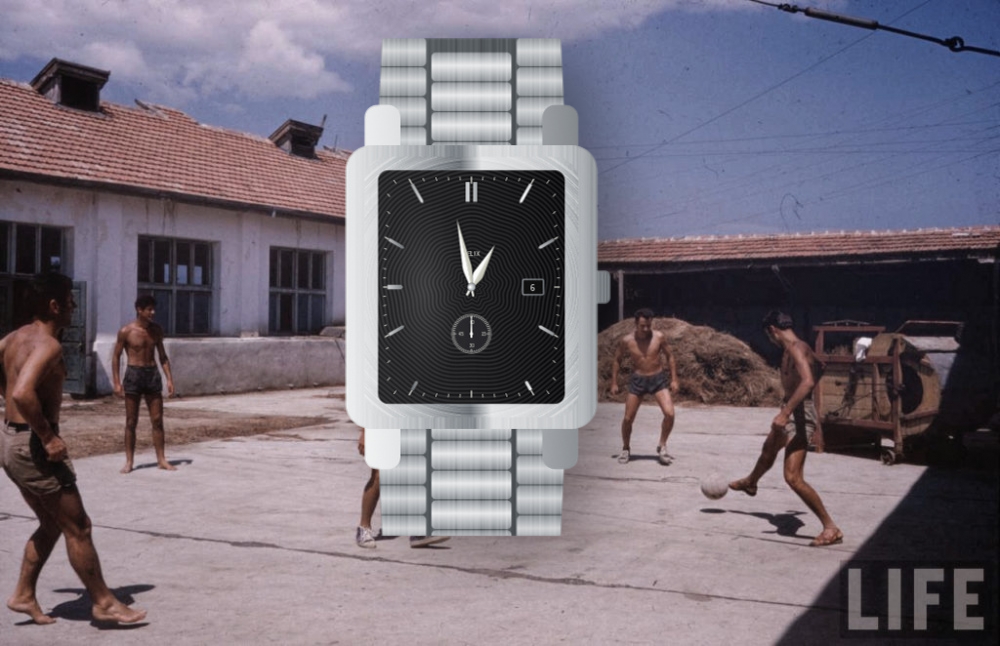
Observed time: 12:58
